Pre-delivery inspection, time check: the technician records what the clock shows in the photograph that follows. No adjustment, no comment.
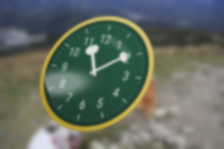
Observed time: 11:09
